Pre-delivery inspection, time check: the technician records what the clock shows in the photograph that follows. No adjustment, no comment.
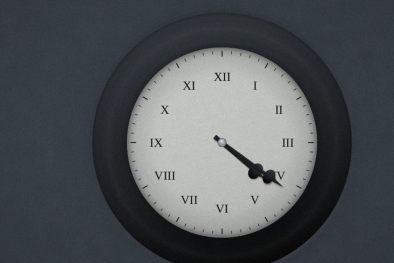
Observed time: 4:21
